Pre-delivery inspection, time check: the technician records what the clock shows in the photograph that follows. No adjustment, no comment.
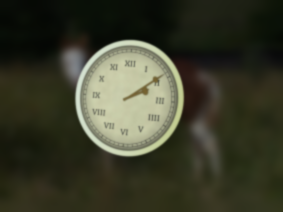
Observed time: 2:09
